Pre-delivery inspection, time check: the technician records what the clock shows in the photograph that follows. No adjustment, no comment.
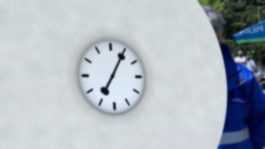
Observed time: 7:05
